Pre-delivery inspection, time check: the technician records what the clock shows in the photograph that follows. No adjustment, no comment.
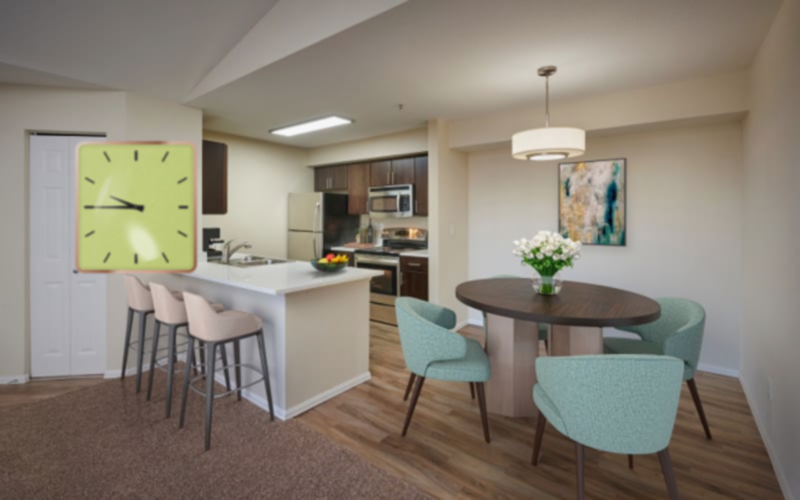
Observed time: 9:45
